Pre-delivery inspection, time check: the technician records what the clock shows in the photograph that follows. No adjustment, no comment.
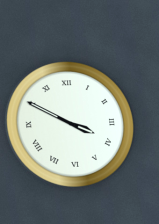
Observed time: 3:50
